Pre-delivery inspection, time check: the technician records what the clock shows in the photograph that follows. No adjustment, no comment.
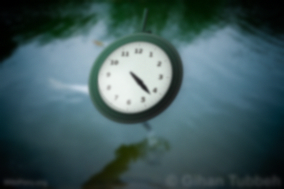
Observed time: 4:22
